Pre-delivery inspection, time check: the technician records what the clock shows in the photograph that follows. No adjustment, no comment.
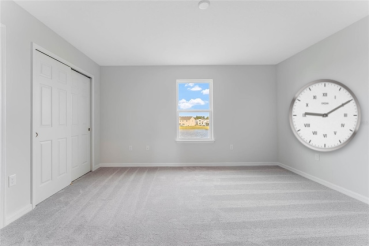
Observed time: 9:10
